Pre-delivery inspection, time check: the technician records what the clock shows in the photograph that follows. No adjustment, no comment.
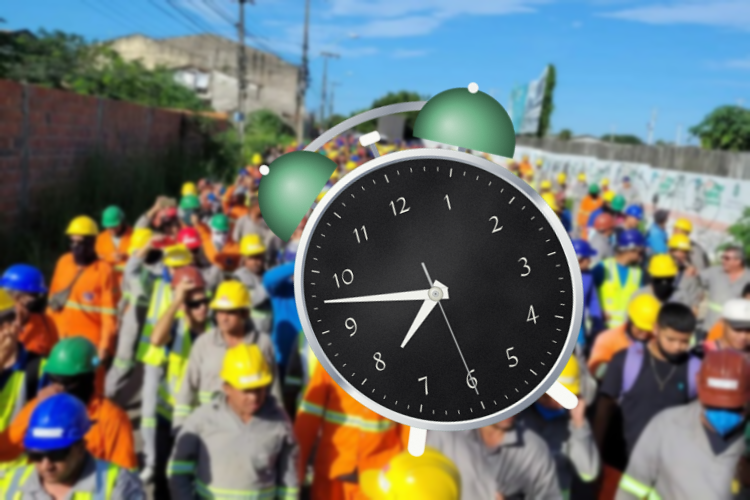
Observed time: 7:47:30
